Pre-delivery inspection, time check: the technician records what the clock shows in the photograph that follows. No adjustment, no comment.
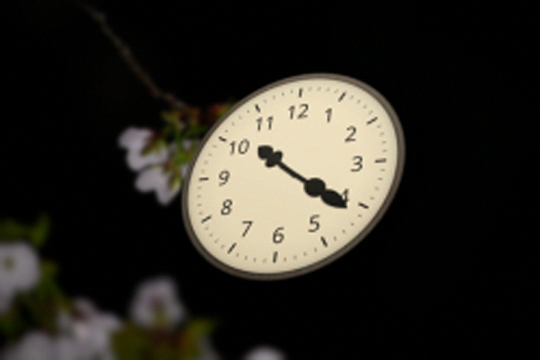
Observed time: 10:21
